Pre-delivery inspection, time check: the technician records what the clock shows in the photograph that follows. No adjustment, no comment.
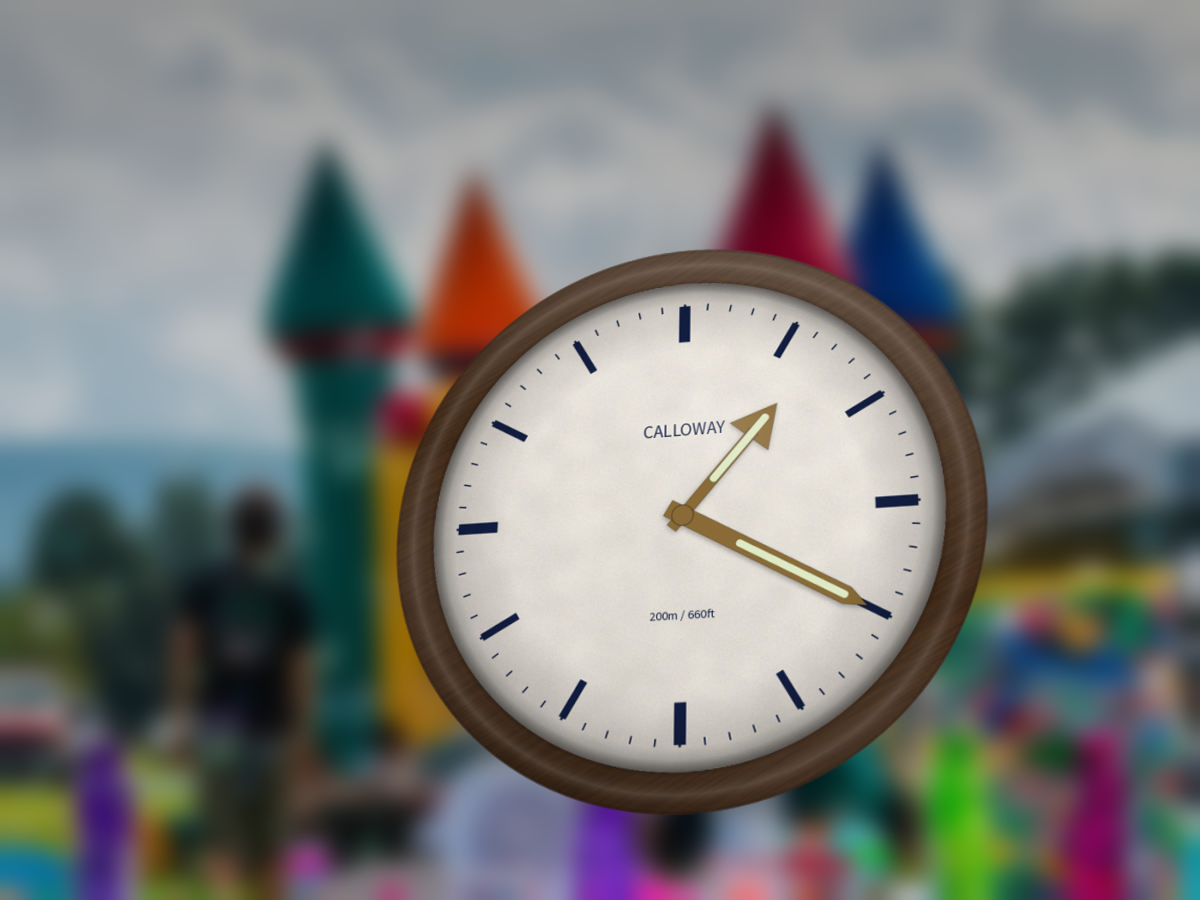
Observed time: 1:20
